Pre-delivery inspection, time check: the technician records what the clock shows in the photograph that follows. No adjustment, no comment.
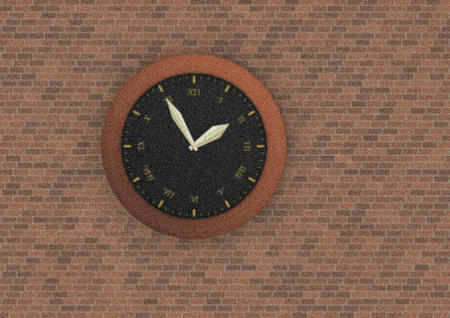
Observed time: 1:55
